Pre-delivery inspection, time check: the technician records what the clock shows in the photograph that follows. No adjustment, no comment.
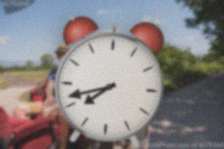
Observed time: 7:42
